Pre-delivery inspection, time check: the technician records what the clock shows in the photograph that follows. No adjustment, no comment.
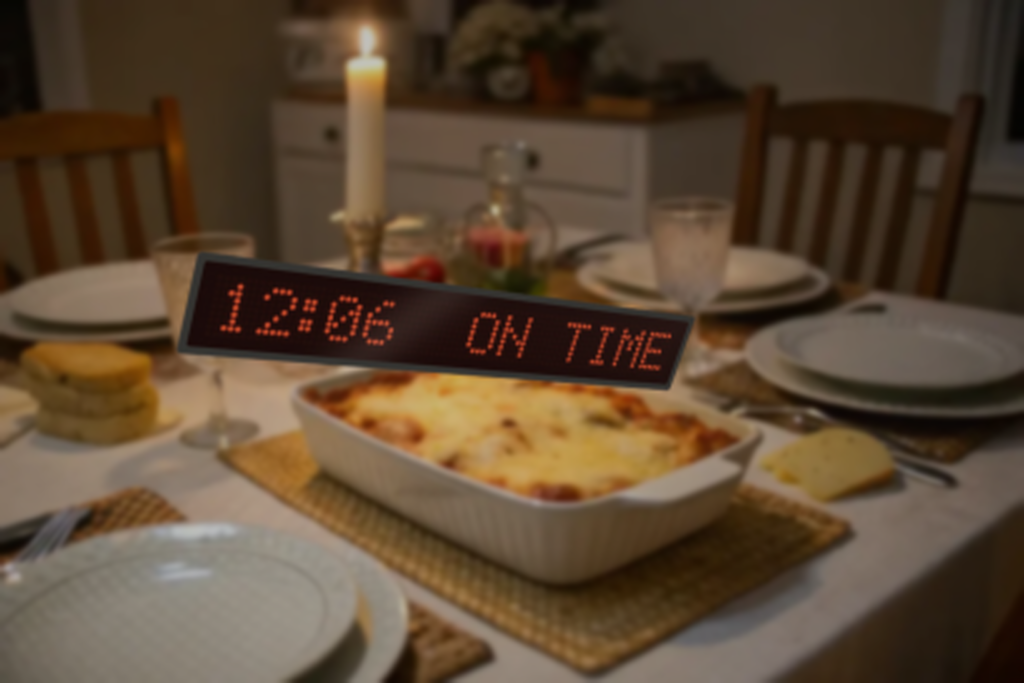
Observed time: 12:06
